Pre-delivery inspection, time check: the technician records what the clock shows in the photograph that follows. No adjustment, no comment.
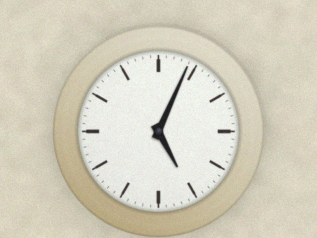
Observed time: 5:04
